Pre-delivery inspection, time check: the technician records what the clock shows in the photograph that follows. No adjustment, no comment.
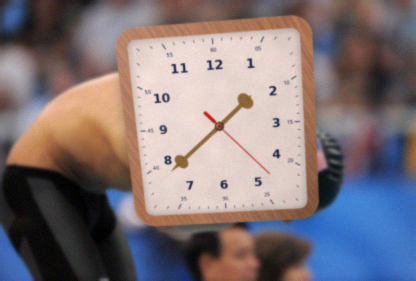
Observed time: 1:38:23
